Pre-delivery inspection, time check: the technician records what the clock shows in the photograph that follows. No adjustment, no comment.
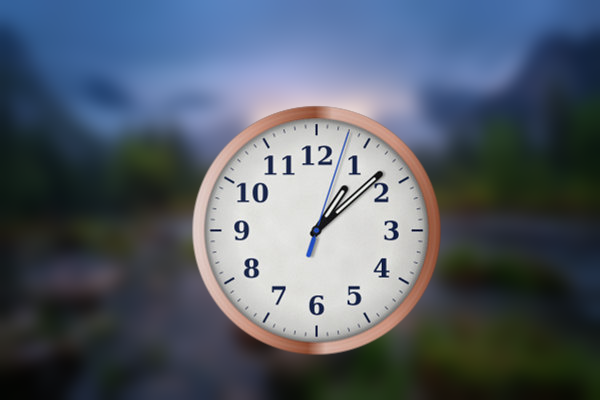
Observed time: 1:08:03
